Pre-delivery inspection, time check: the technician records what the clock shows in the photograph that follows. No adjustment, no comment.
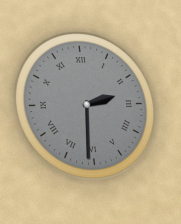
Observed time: 2:31
